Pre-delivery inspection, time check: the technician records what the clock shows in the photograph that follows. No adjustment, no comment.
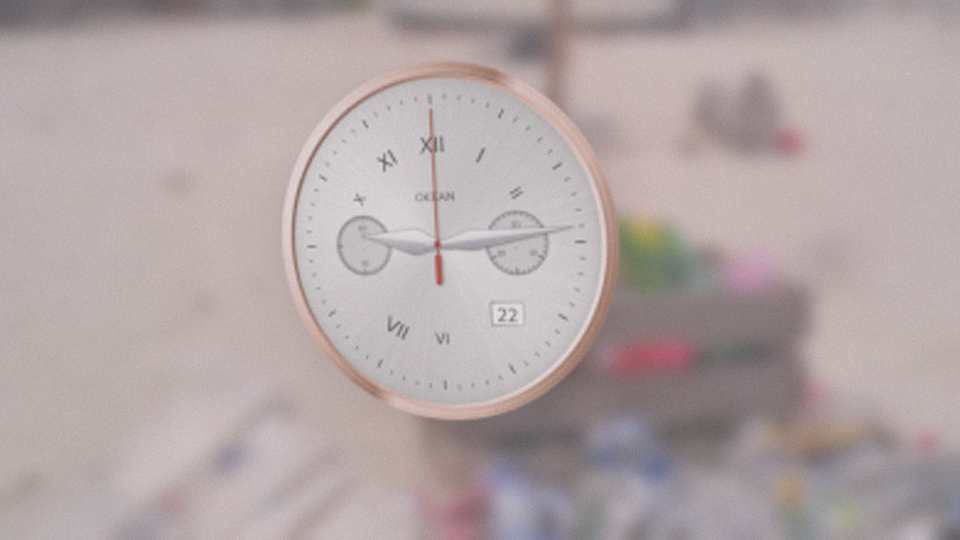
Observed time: 9:14
